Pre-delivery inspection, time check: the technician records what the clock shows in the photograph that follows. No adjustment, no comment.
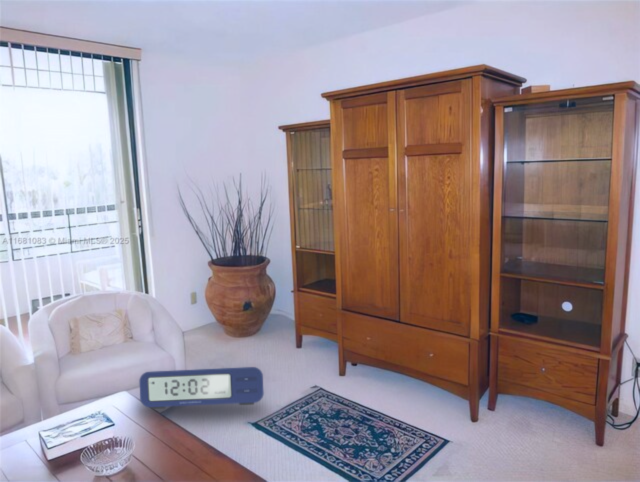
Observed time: 12:02
